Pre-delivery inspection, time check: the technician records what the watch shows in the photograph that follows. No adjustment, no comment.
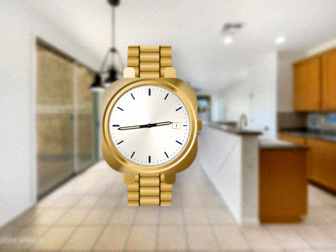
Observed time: 2:44
